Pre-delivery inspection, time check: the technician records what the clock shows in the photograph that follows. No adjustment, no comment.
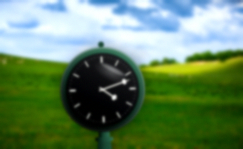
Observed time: 4:12
